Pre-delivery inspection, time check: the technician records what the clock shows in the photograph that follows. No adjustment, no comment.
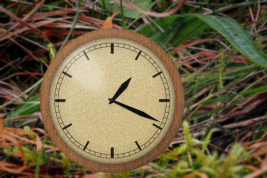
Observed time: 1:19
